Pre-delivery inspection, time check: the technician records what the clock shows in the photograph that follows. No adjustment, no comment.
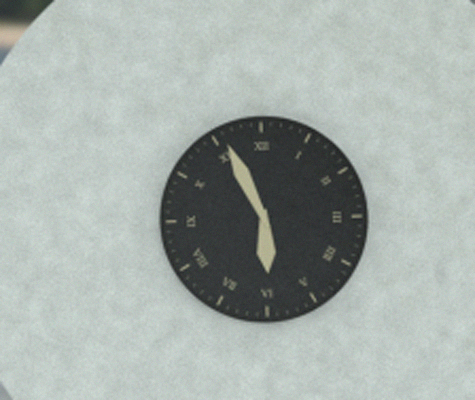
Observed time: 5:56
